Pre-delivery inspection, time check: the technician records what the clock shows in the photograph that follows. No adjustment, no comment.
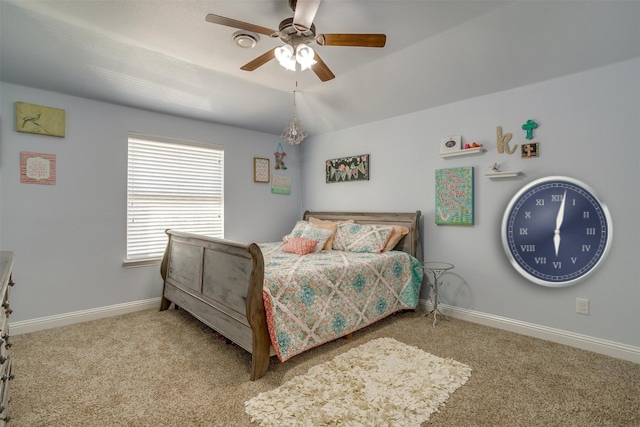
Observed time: 6:02
